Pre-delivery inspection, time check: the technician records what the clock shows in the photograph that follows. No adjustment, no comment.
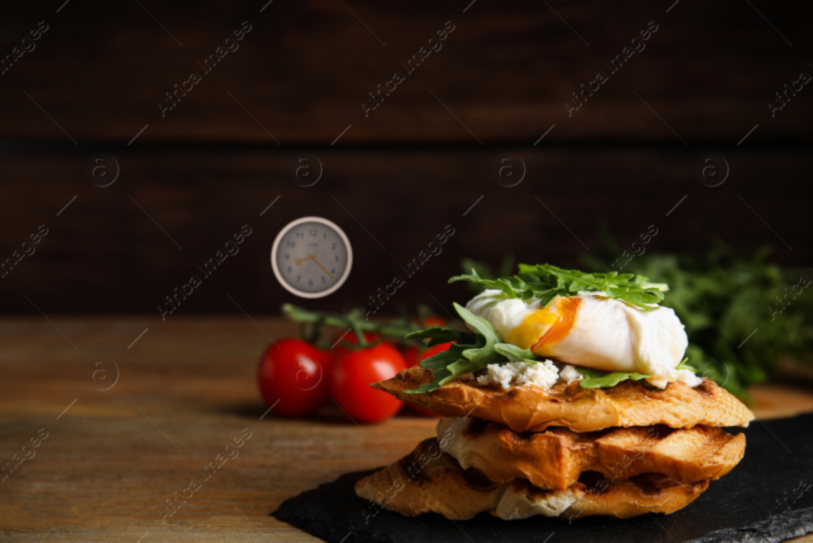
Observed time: 8:22
